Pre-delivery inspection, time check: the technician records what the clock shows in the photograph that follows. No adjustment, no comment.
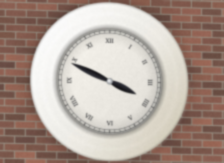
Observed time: 3:49
